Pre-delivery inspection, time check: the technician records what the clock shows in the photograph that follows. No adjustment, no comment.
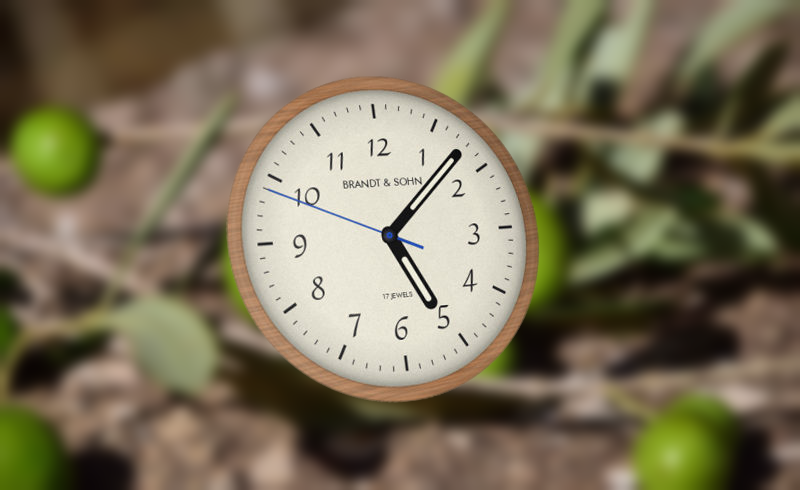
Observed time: 5:07:49
